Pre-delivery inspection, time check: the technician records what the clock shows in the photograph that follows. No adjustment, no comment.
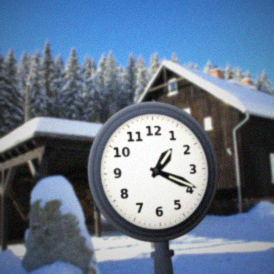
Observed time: 1:19
